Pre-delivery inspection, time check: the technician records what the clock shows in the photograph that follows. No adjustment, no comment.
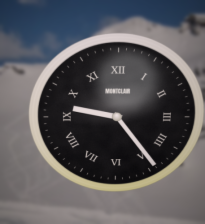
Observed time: 9:24
